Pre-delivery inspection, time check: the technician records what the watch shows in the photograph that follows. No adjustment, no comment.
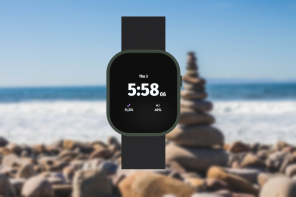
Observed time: 5:58
